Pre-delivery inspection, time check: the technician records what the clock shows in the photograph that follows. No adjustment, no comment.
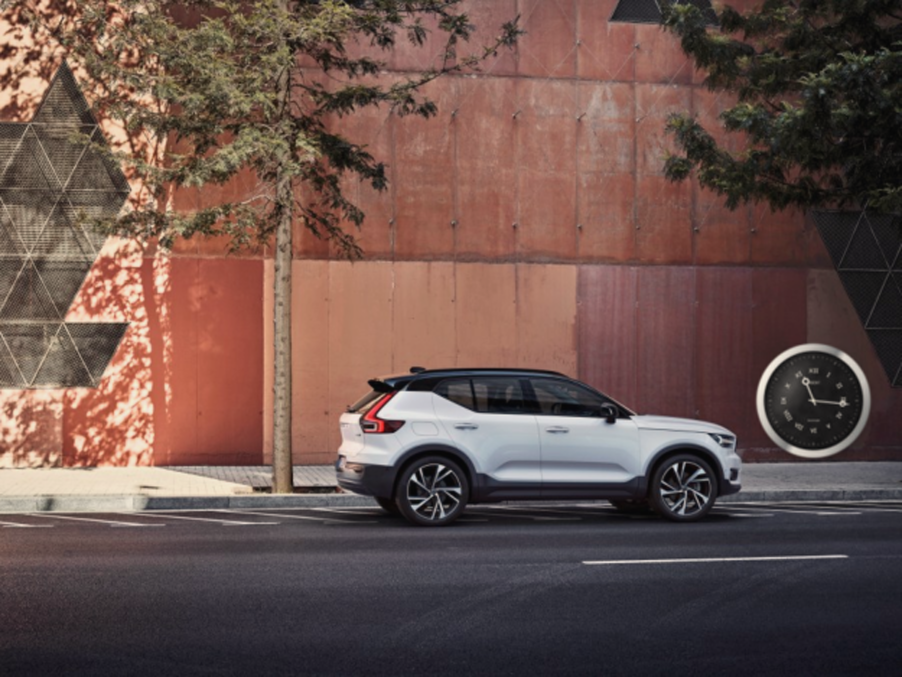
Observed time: 11:16
